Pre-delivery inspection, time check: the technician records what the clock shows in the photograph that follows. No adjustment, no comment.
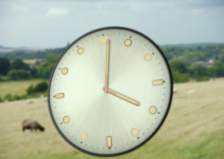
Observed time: 4:01
